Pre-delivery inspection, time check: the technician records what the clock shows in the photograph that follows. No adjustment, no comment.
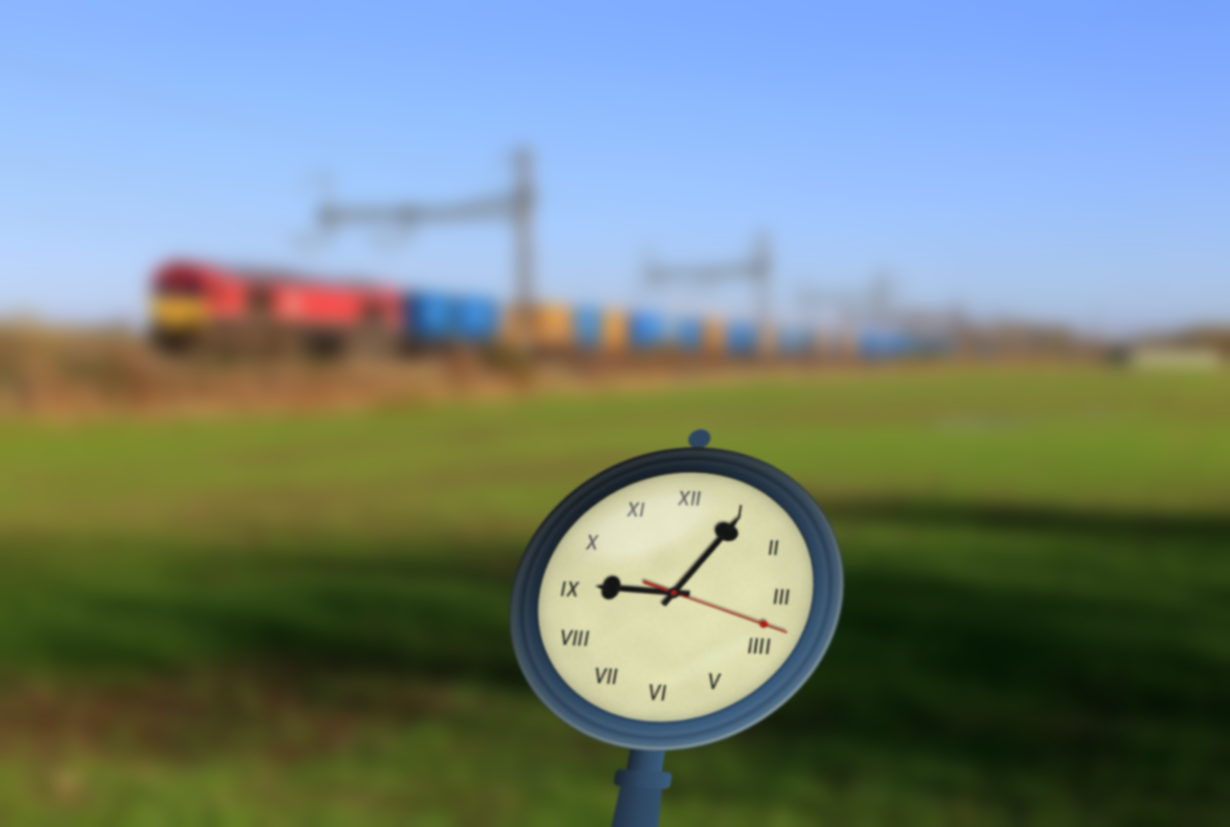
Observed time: 9:05:18
